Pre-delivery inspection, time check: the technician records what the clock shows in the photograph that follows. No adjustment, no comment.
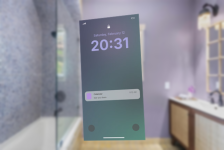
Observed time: 20:31
